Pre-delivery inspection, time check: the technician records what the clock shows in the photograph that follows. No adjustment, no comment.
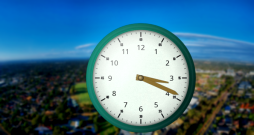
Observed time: 3:19
